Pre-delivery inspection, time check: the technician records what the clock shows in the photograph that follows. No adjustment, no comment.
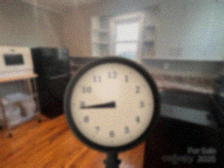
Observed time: 8:44
